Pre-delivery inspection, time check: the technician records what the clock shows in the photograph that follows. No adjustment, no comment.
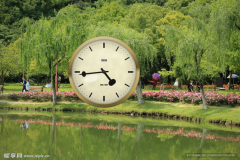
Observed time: 4:44
